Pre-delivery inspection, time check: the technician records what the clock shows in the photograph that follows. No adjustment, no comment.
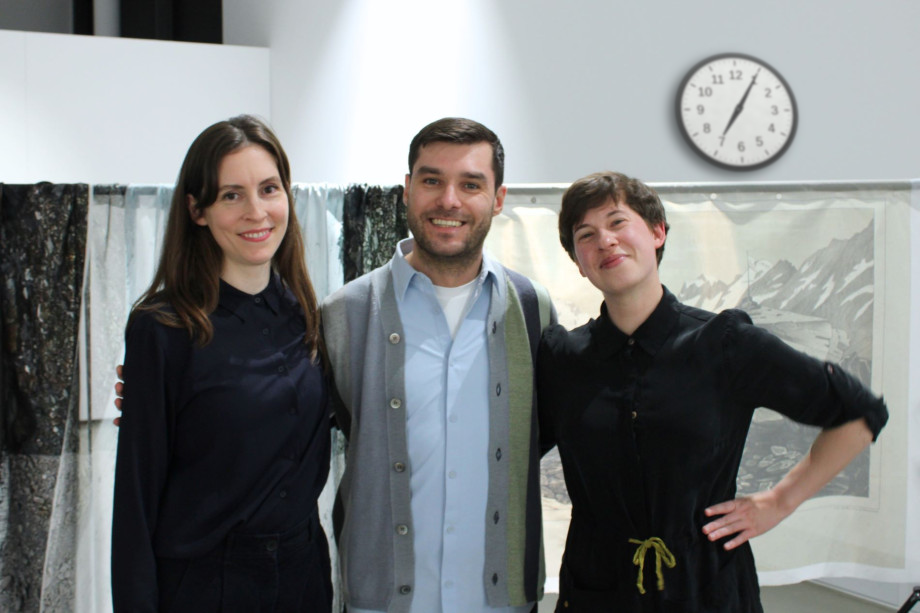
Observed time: 7:05
